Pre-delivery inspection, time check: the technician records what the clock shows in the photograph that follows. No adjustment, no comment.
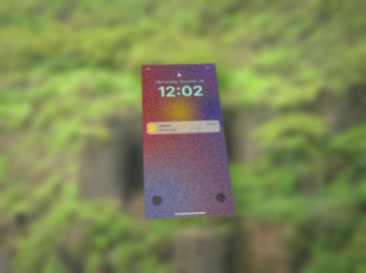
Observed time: 12:02
